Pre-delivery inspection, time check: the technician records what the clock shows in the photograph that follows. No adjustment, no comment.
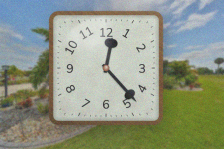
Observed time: 12:23
